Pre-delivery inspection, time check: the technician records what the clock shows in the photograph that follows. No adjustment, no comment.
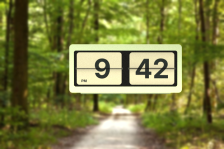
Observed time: 9:42
